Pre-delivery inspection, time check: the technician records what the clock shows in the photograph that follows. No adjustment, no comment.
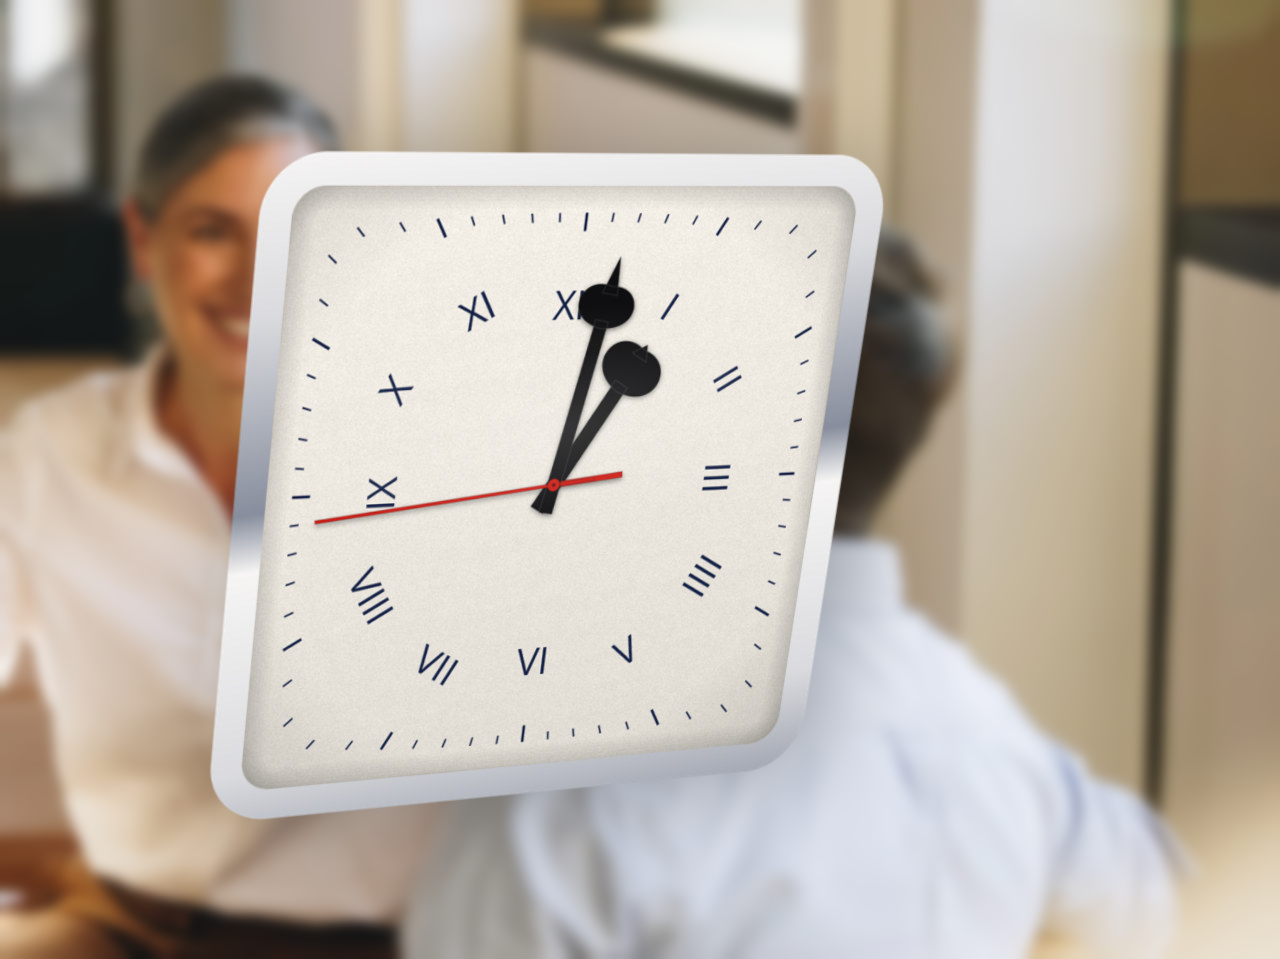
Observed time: 1:01:44
